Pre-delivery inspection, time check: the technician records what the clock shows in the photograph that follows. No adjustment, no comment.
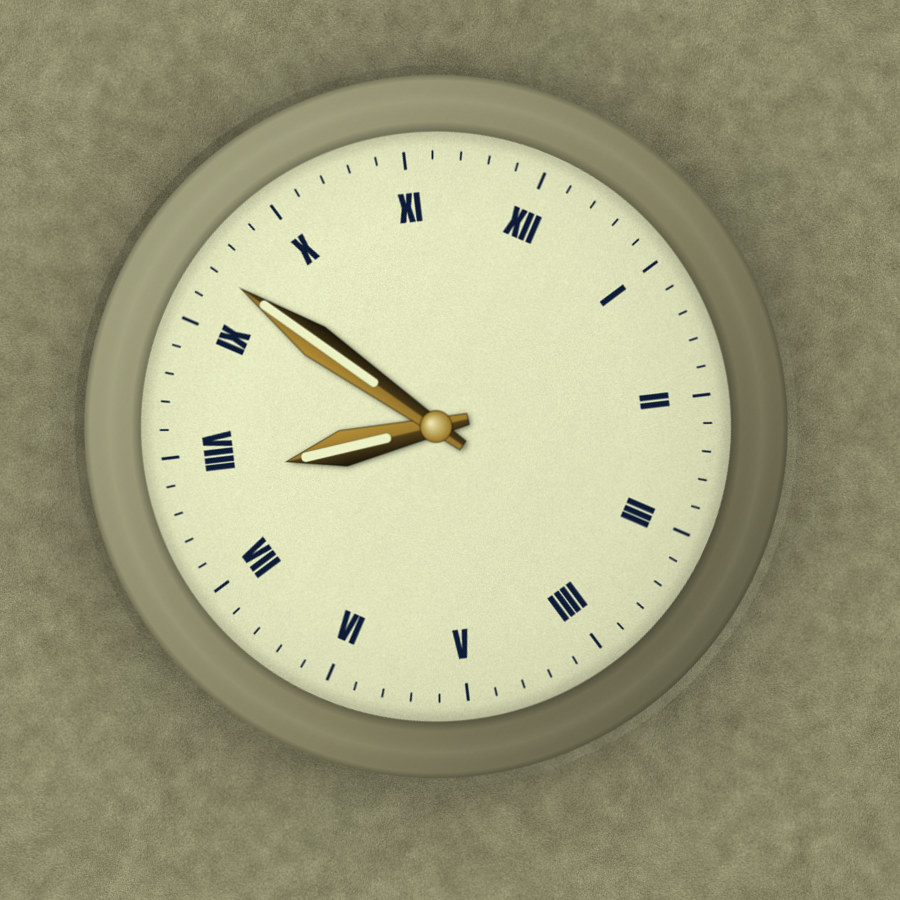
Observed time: 7:47
